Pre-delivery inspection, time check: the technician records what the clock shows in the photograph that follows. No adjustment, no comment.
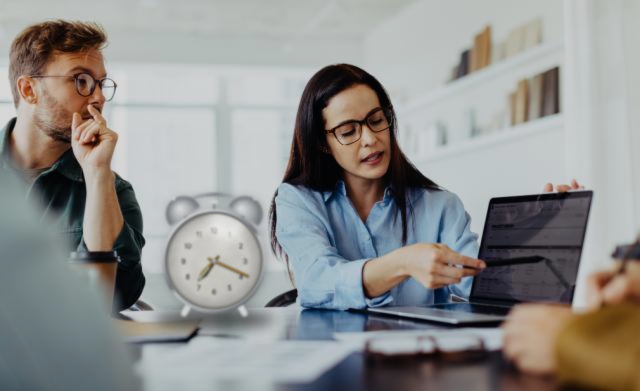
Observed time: 7:19
